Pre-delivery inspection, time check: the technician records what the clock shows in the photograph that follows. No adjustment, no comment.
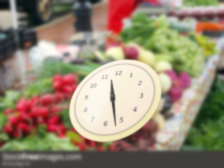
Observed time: 11:27
